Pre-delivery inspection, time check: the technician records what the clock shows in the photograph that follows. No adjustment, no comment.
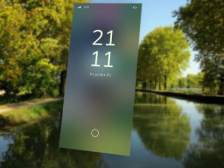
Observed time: 21:11
